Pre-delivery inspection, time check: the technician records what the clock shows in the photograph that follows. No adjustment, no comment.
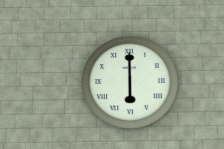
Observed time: 6:00
